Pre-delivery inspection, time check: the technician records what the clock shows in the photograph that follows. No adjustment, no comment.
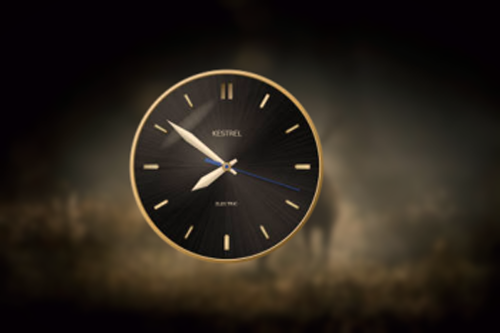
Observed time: 7:51:18
